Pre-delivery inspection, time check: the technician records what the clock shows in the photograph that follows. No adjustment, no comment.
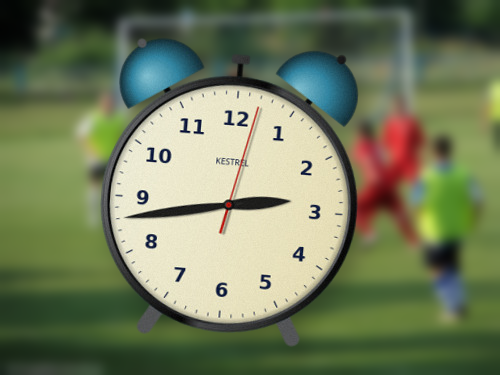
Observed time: 2:43:02
